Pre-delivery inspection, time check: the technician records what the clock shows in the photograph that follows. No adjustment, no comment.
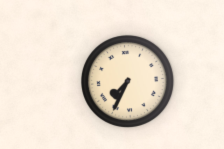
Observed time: 7:35
